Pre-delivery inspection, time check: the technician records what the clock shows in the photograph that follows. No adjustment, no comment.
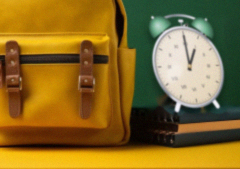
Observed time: 1:00
